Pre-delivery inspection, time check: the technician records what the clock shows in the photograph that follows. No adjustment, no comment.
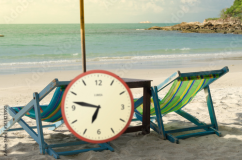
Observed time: 6:47
